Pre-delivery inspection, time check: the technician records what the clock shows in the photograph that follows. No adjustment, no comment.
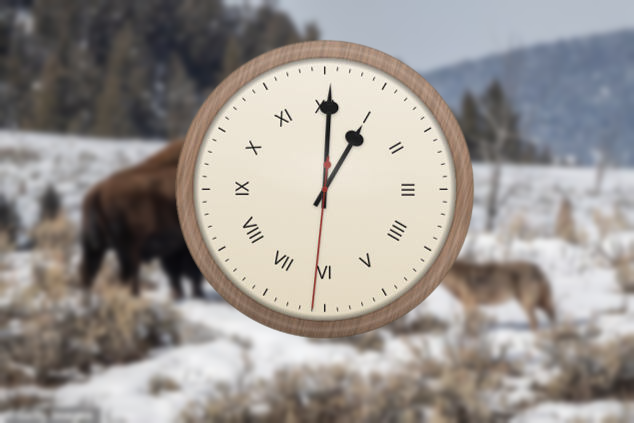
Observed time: 1:00:31
